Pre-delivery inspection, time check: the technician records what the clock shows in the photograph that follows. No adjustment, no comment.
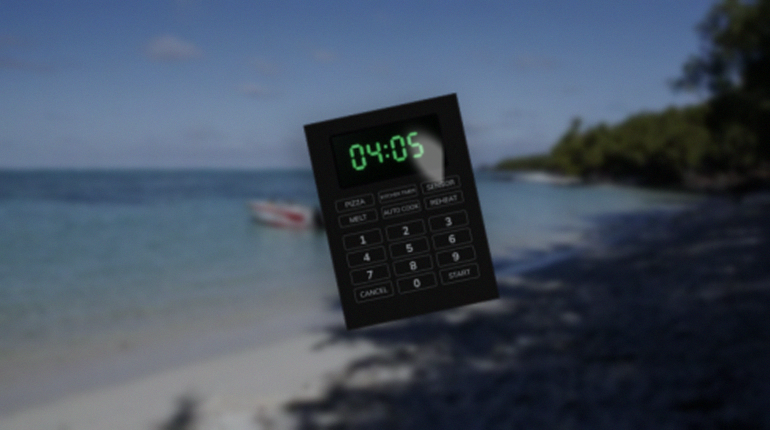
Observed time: 4:05
